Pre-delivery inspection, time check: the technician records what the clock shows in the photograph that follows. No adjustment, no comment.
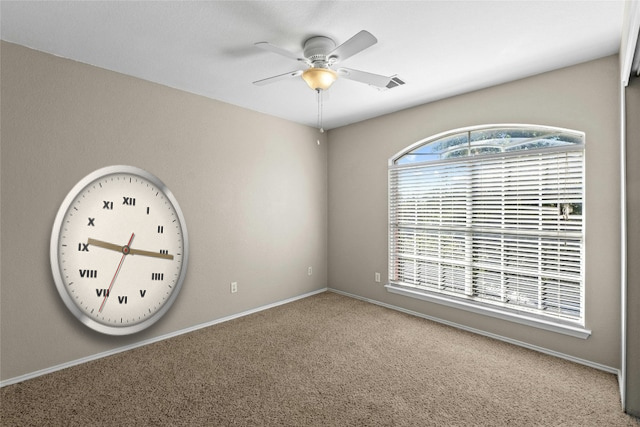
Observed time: 9:15:34
